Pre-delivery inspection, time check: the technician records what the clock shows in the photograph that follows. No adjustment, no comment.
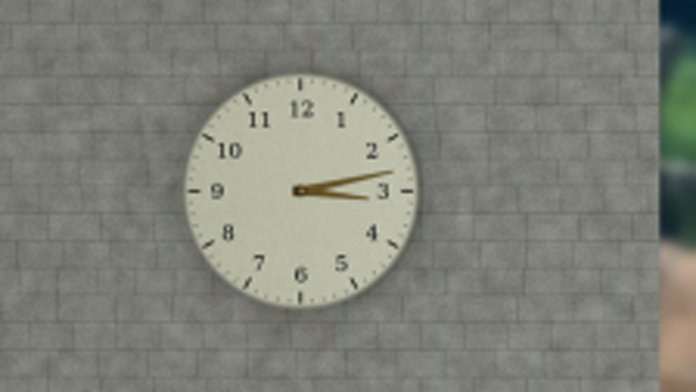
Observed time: 3:13
